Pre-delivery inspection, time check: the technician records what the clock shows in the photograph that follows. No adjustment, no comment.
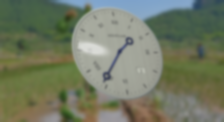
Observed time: 1:36
